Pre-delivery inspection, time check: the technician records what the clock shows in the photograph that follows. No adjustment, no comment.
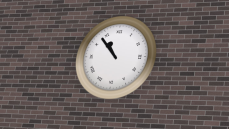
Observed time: 10:53
